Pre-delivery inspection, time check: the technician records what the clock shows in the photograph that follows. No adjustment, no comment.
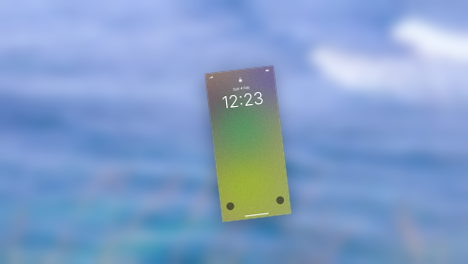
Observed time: 12:23
